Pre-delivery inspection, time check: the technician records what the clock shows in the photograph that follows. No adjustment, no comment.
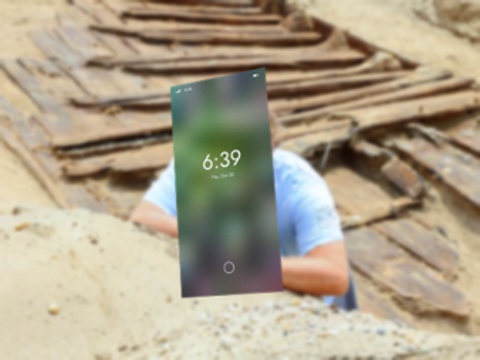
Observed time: 6:39
